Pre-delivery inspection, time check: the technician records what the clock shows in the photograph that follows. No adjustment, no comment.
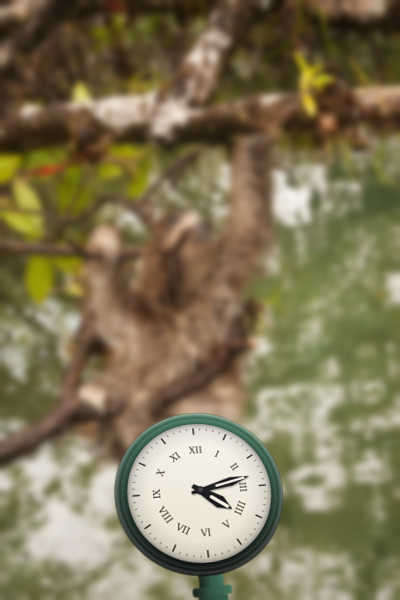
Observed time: 4:13
